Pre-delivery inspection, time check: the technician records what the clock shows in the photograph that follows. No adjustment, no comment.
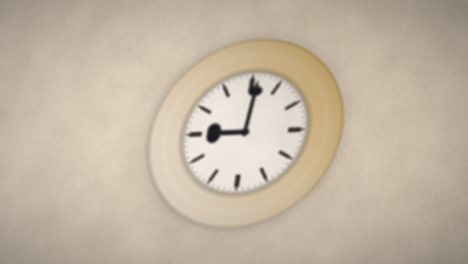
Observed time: 9:01
